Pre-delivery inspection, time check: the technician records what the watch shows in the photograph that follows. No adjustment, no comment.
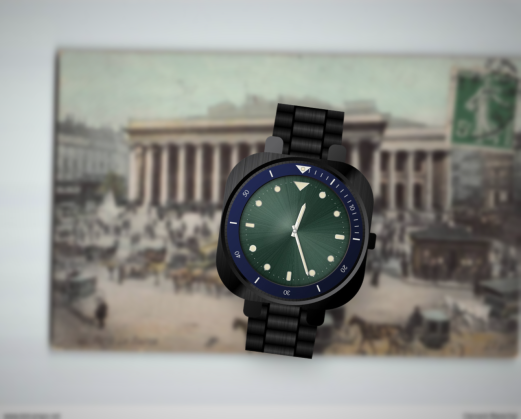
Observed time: 12:26
